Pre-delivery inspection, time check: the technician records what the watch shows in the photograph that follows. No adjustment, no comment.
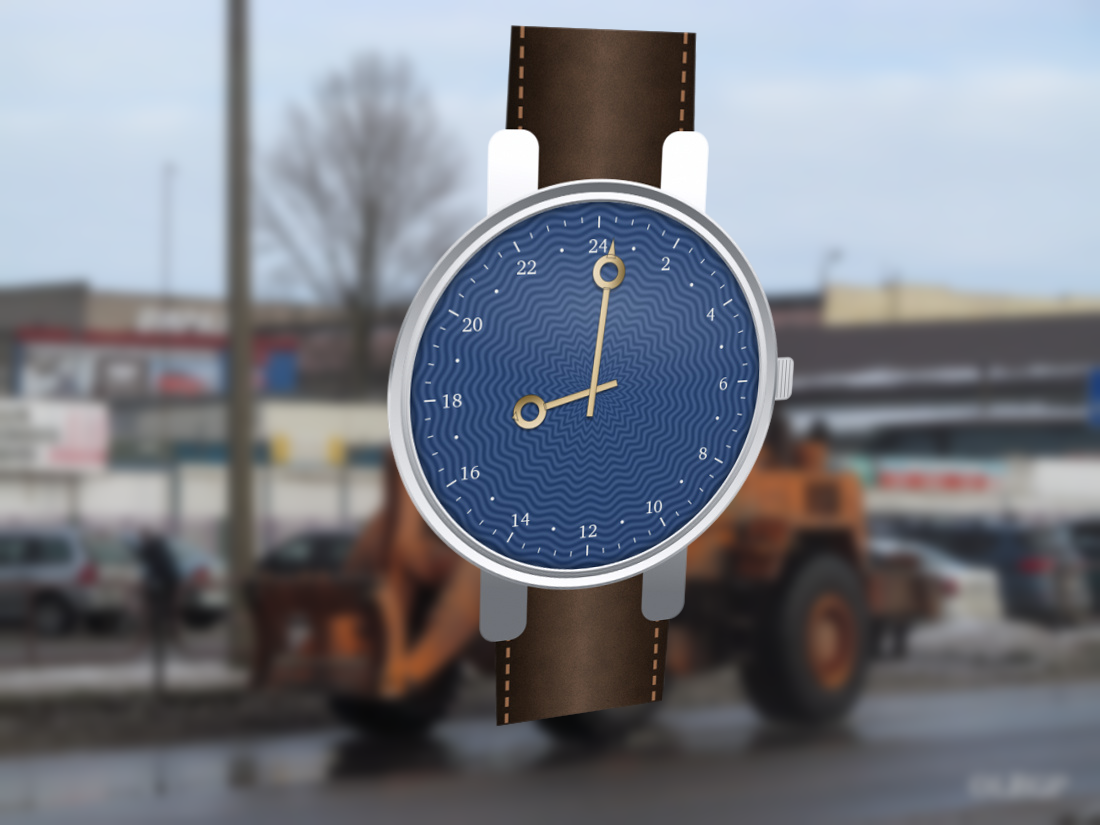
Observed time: 17:01
